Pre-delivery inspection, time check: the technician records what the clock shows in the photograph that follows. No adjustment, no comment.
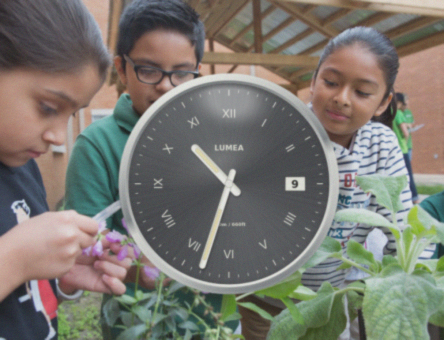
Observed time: 10:33
